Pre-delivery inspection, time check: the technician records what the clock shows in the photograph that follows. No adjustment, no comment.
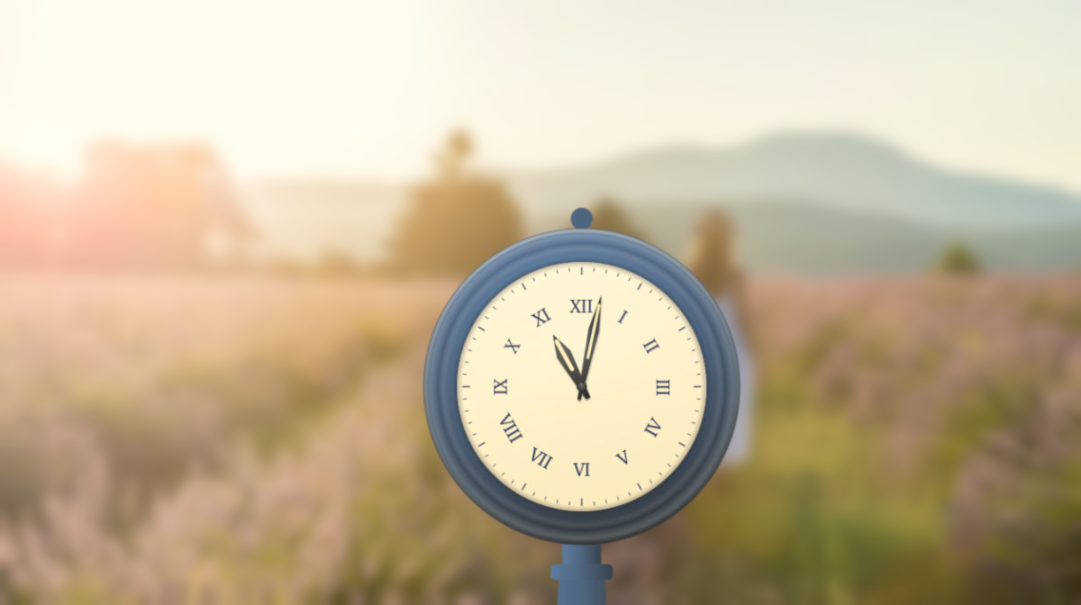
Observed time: 11:02
